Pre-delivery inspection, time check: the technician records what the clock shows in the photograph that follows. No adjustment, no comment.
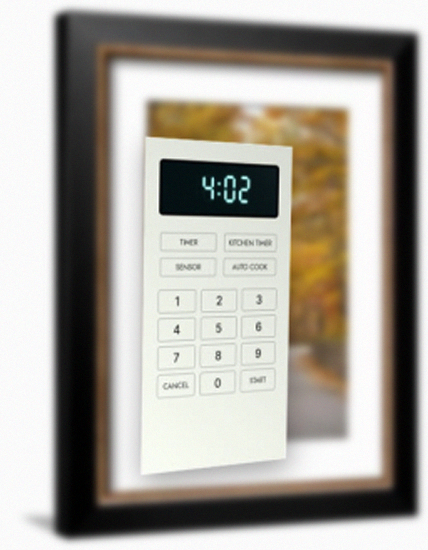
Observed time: 4:02
